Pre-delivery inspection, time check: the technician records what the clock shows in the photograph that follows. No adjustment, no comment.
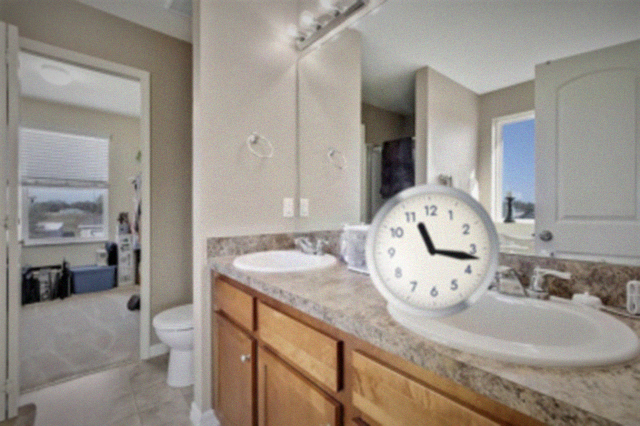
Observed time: 11:17
